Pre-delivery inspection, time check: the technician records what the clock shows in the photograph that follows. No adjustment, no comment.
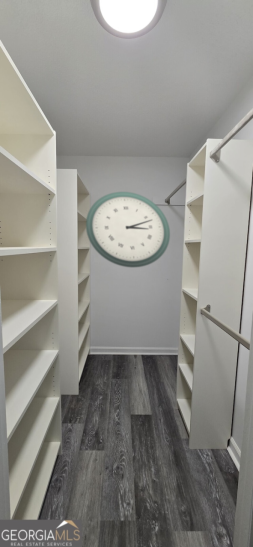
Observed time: 3:12
